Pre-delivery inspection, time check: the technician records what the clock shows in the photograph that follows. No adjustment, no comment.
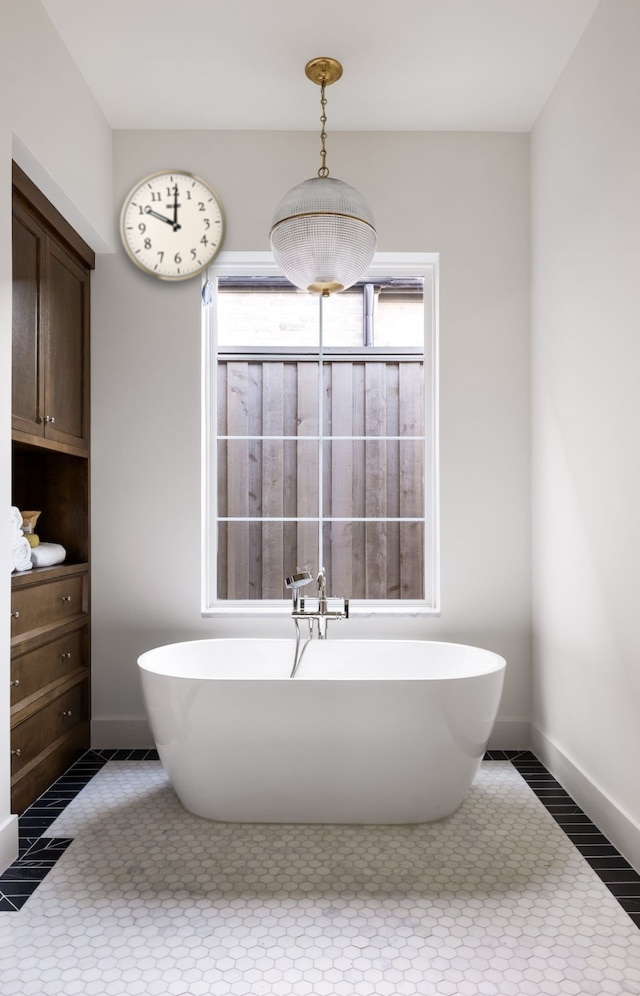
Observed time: 10:01
